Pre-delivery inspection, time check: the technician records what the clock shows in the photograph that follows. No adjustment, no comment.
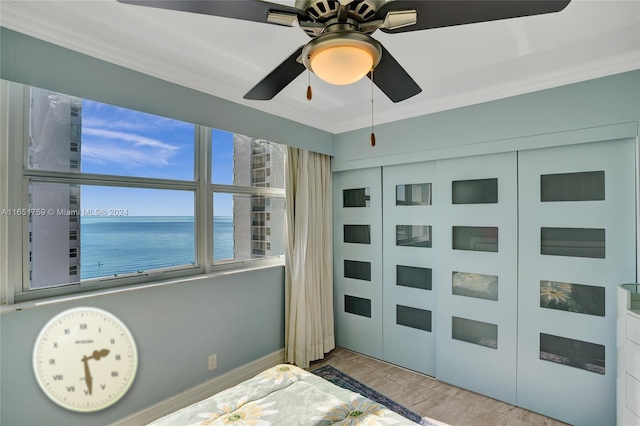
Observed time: 2:29
